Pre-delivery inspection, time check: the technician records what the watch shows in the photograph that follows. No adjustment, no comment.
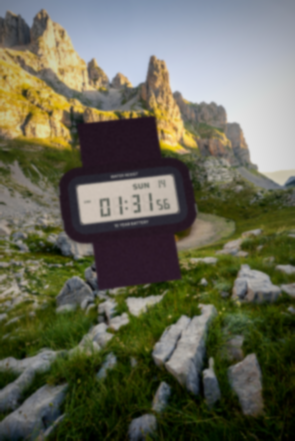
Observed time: 1:31
